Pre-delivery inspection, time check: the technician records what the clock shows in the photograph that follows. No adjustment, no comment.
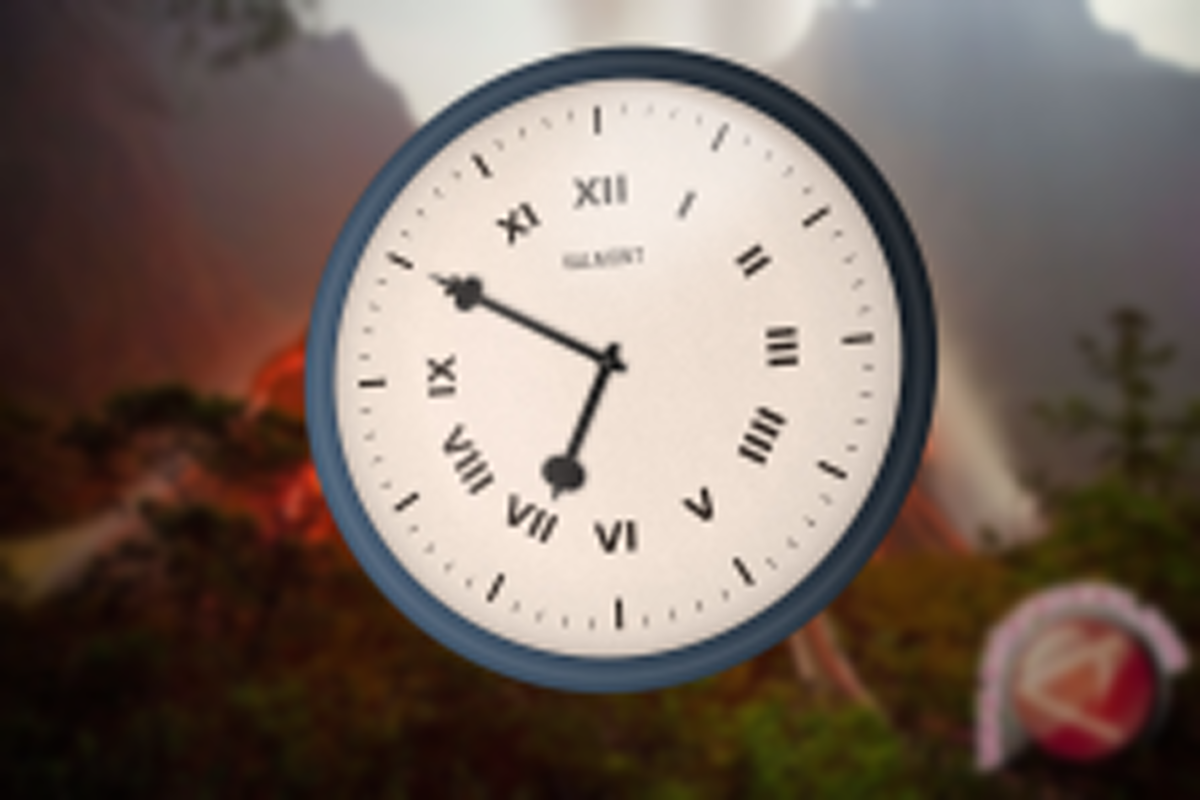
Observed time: 6:50
